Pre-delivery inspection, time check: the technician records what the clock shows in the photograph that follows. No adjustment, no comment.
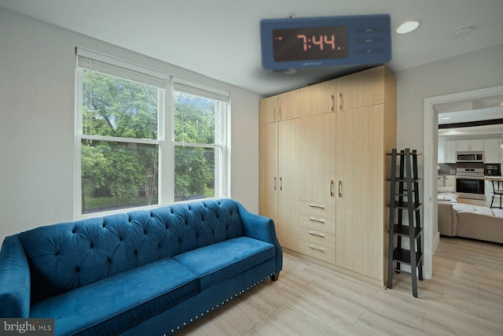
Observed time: 7:44
